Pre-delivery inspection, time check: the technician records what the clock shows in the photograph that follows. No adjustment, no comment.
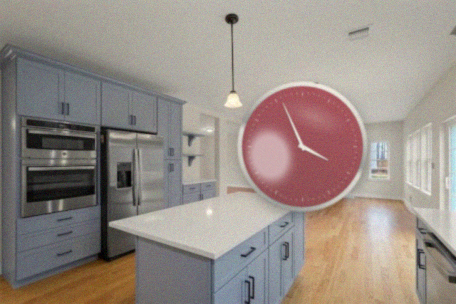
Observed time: 3:56
